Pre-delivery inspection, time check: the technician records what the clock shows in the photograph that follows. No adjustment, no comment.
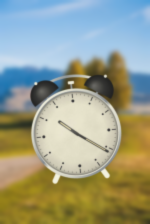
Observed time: 10:21
